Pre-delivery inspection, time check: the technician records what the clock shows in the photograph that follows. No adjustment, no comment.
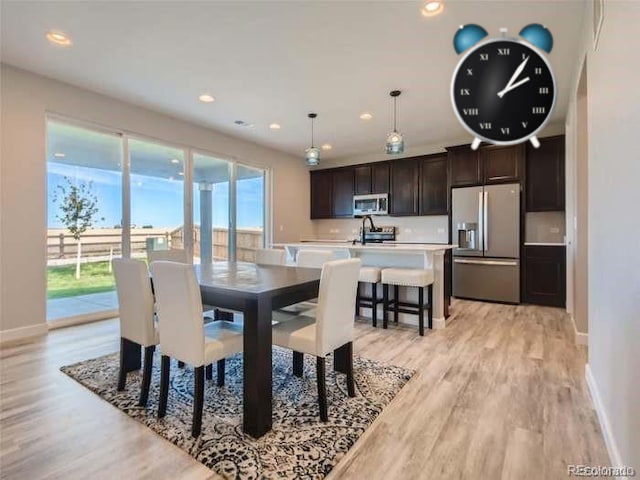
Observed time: 2:06
